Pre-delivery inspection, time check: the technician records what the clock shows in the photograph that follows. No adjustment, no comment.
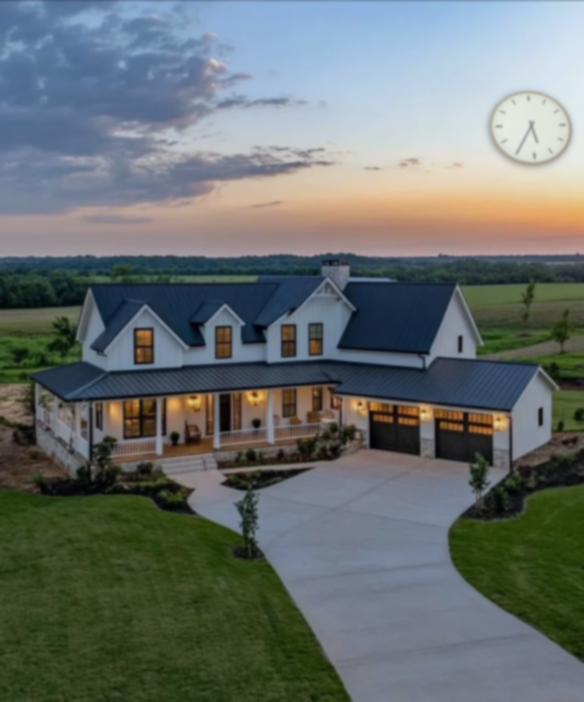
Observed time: 5:35
